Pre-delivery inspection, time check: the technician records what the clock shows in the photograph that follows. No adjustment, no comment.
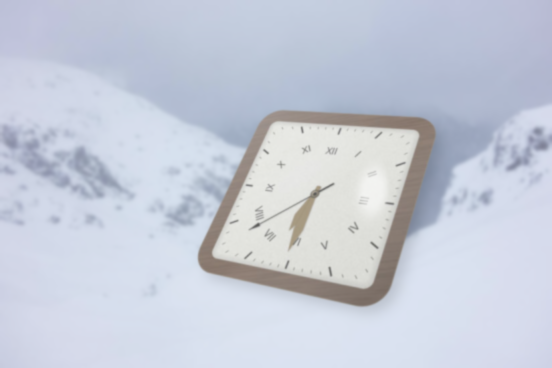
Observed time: 6:30:38
